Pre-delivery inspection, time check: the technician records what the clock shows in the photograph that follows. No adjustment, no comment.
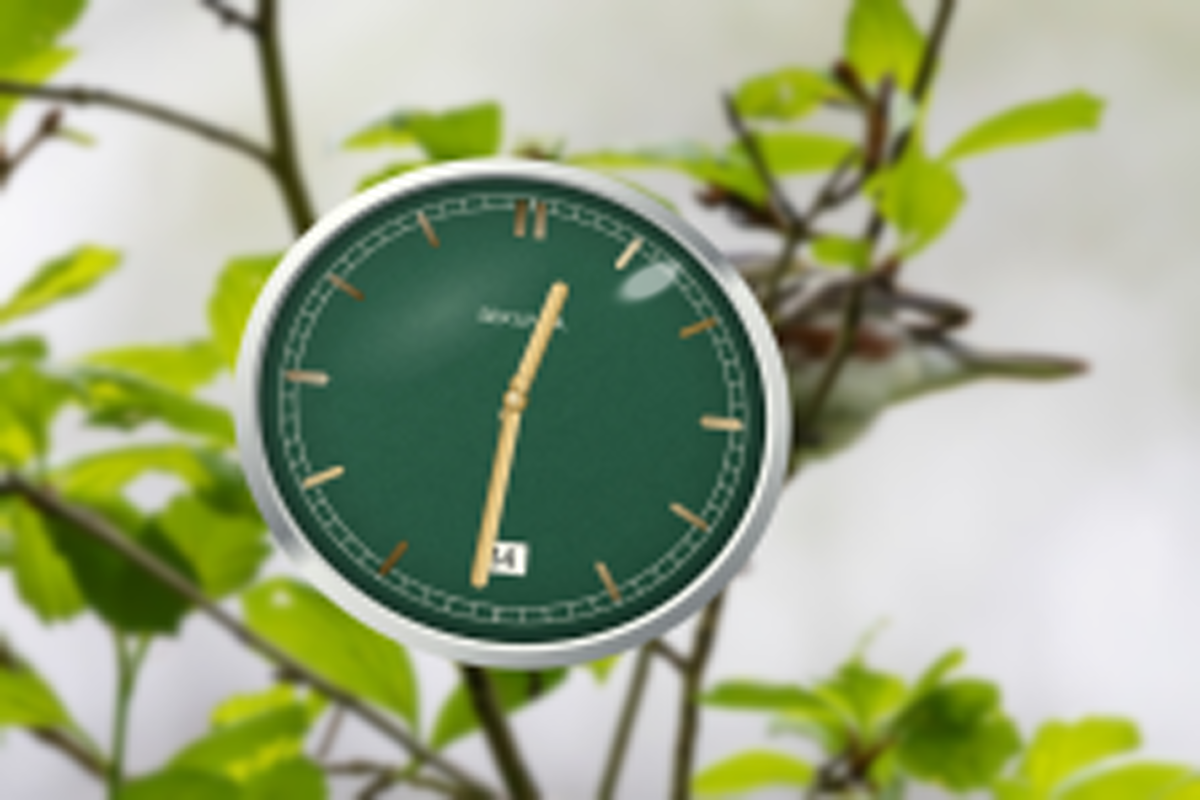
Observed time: 12:31
